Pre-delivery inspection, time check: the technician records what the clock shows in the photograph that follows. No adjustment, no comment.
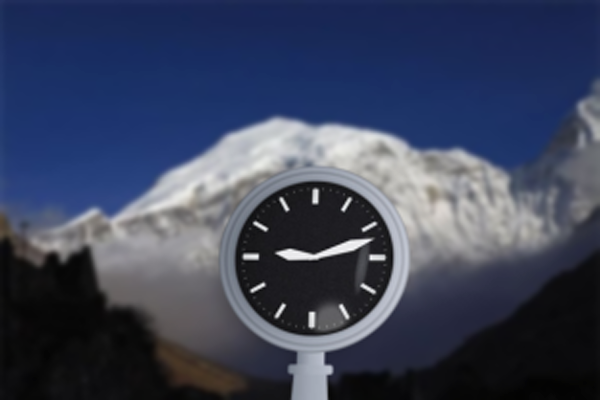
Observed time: 9:12
